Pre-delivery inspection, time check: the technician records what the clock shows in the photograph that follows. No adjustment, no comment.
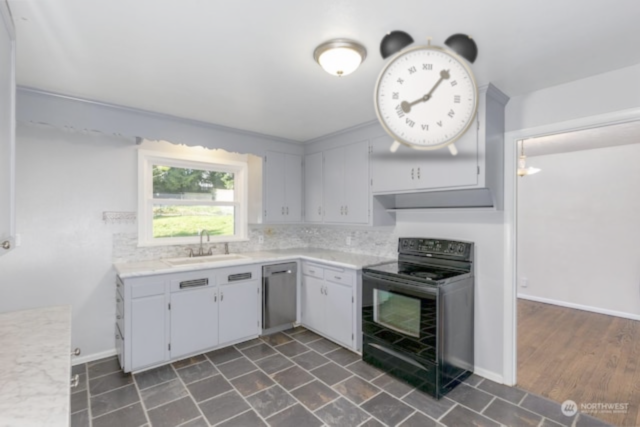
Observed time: 8:06
